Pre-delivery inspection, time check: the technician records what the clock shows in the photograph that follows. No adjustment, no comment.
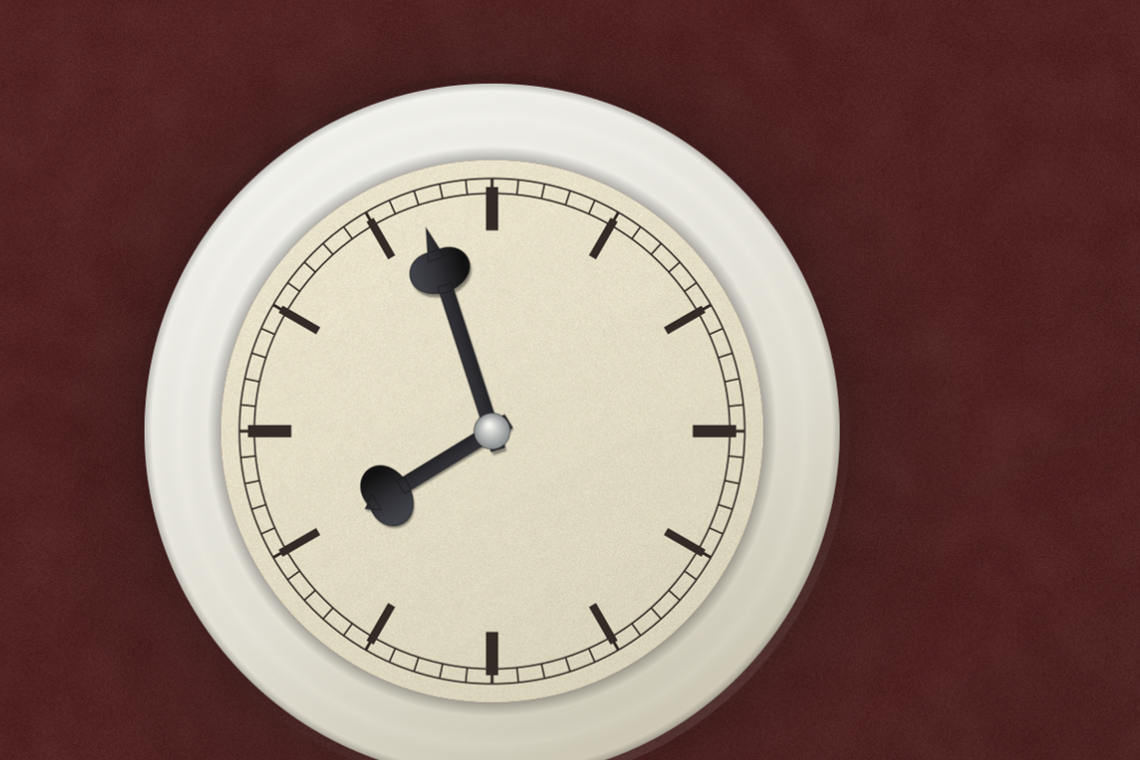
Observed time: 7:57
